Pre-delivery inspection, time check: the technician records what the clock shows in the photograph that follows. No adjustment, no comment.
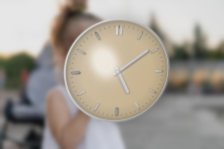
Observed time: 5:09
